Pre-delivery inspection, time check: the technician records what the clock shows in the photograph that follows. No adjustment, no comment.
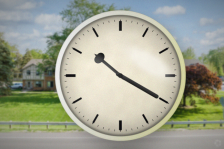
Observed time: 10:20
